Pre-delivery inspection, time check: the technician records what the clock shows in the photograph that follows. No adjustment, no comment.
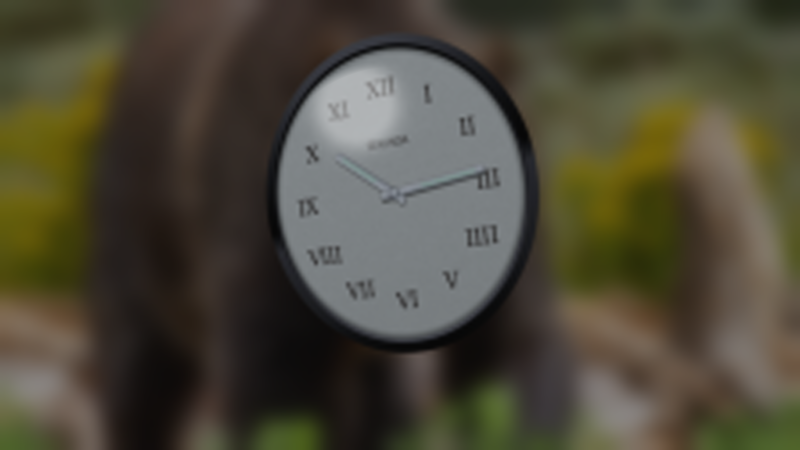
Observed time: 10:14
